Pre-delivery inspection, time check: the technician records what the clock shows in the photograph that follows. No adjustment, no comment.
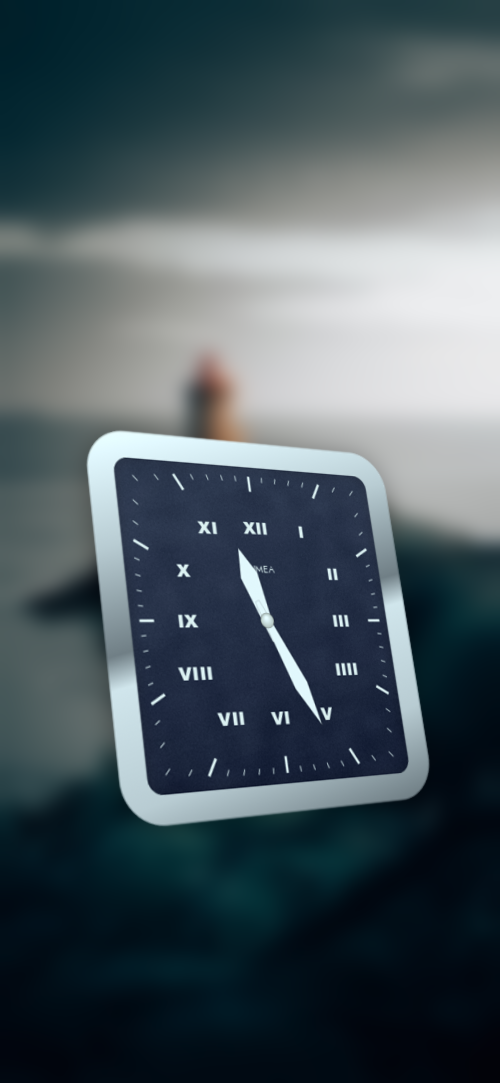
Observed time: 11:26
